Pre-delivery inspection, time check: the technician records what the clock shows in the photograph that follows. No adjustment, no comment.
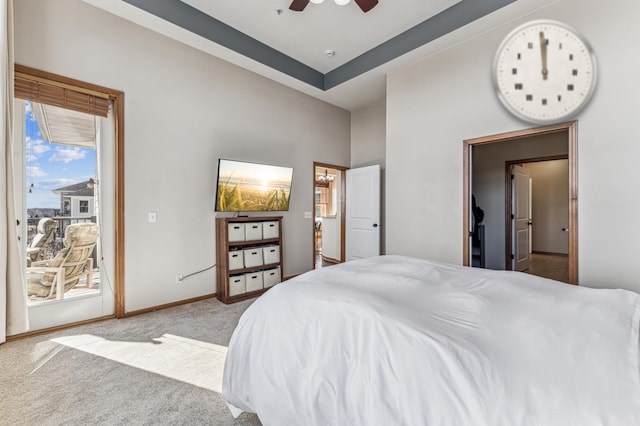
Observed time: 11:59
